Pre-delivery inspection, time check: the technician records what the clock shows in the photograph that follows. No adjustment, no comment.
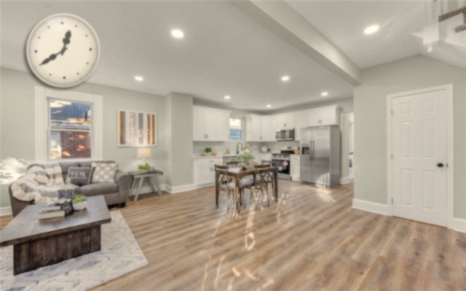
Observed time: 12:40
